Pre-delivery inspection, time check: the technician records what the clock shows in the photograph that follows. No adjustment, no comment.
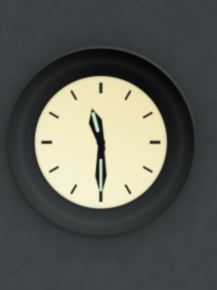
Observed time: 11:30
